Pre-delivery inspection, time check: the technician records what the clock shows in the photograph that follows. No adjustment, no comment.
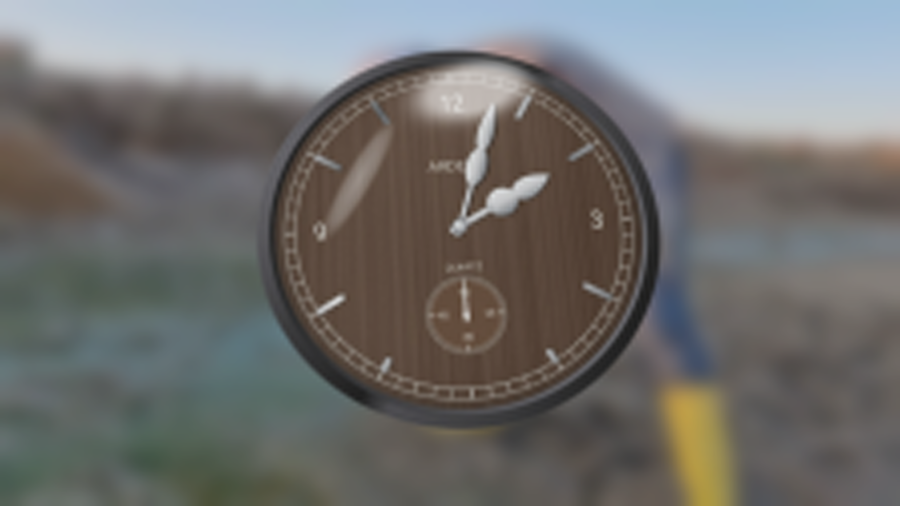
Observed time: 2:03
